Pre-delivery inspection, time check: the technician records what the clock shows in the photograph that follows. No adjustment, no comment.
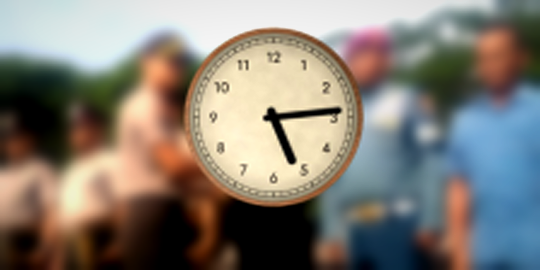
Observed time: 5:14
